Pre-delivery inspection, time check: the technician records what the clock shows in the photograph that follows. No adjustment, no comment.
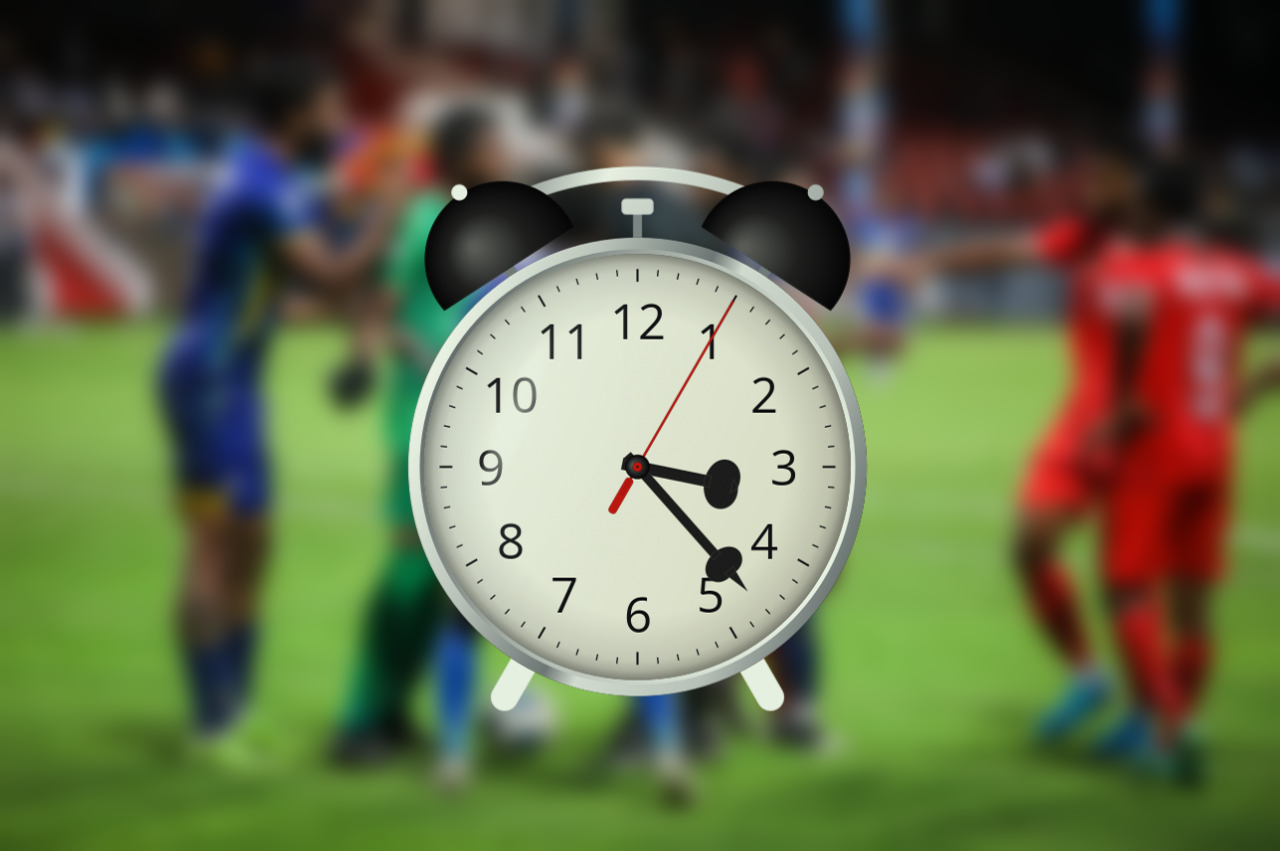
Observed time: 3:23:05
